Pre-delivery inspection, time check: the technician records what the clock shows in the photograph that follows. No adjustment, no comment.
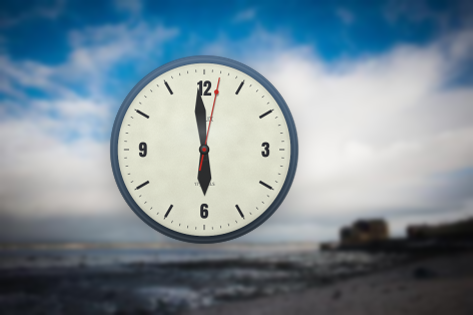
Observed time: 5:59:02
